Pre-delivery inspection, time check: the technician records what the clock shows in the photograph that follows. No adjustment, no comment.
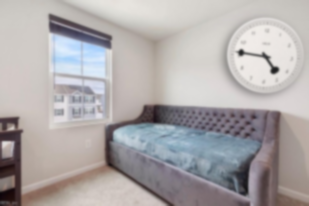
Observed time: 4:46
